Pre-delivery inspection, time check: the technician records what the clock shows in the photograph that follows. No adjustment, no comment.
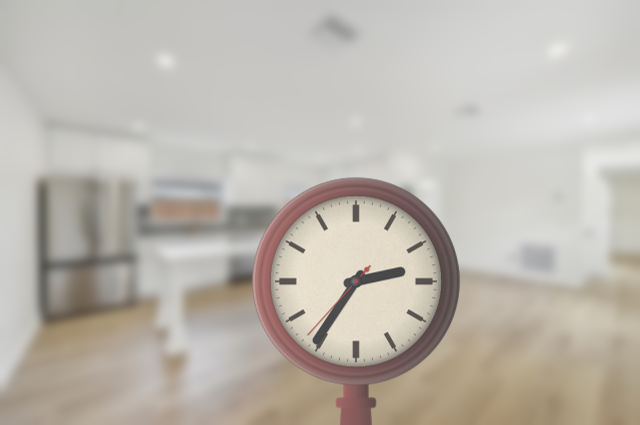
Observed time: 2:35:37
